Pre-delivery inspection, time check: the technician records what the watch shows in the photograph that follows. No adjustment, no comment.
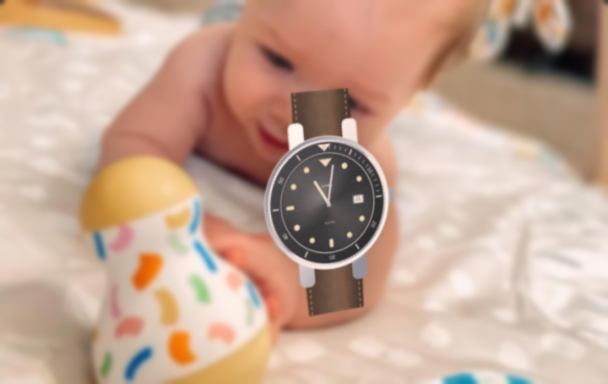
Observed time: 11:02
